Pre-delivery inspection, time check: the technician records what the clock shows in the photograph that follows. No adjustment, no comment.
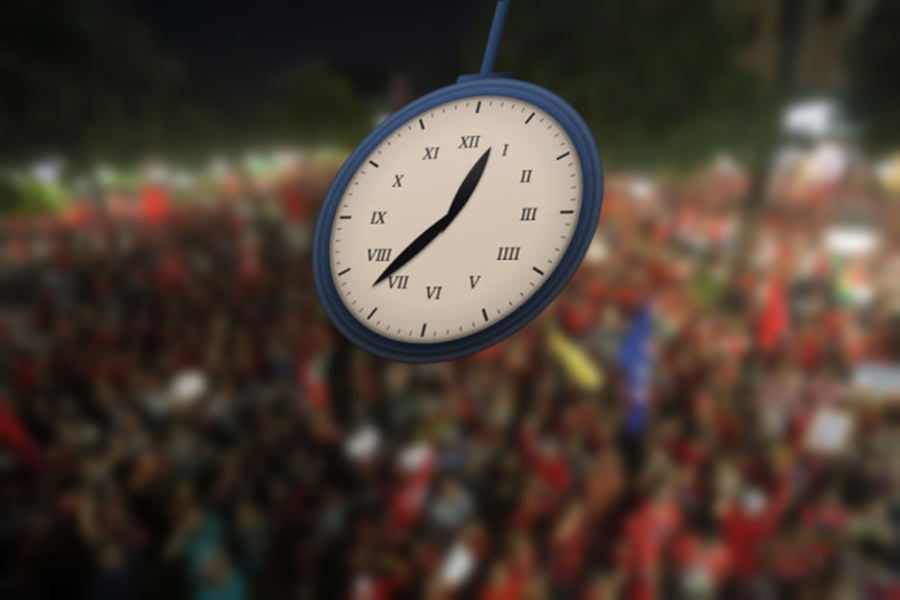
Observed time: 12:37
